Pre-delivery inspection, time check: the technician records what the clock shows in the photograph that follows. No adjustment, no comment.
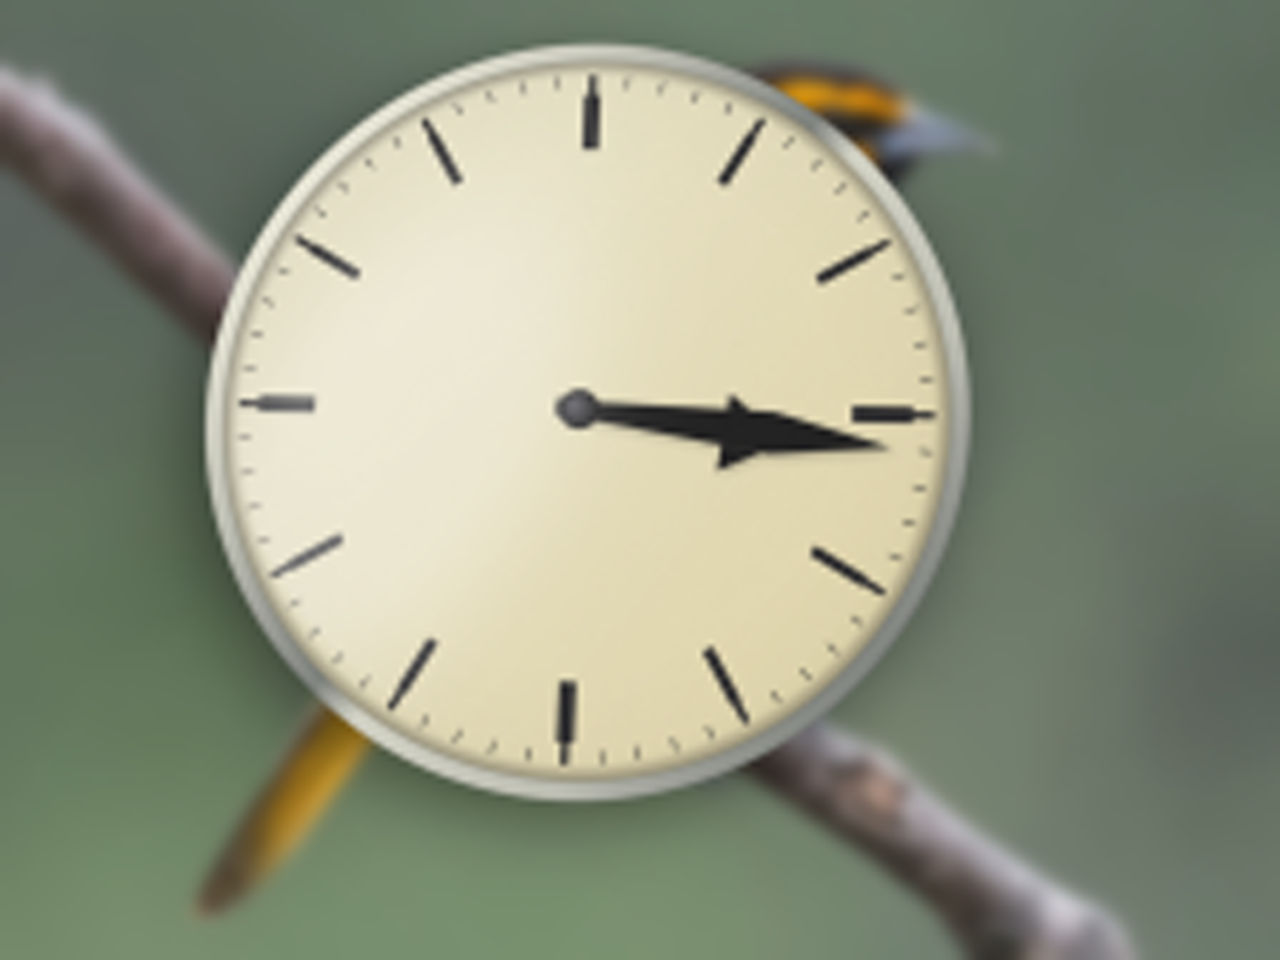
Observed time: 3:16
